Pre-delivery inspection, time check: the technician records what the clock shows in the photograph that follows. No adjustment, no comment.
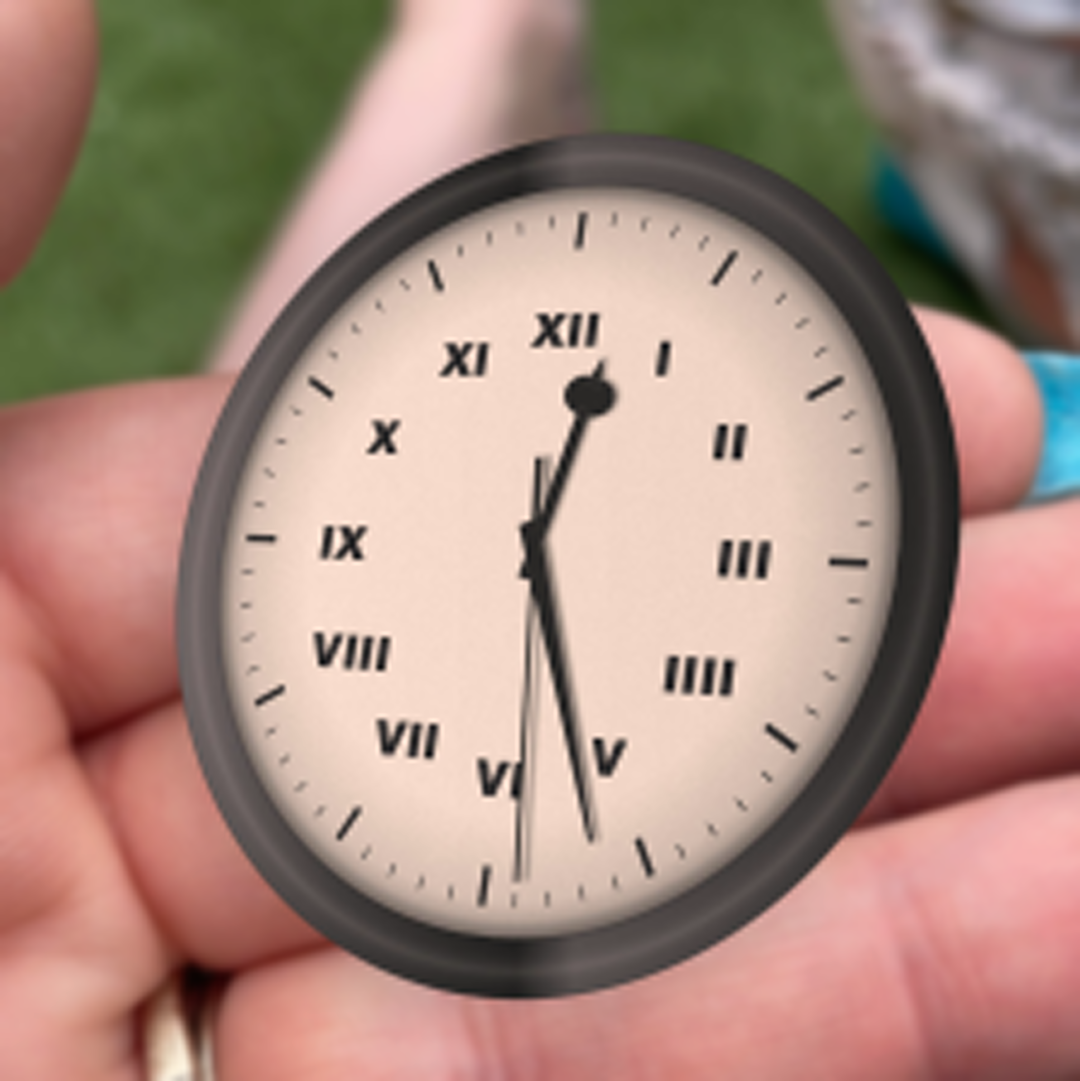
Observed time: 12:26:29
